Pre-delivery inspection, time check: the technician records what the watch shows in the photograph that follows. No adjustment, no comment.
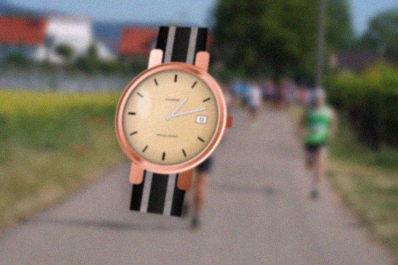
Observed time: 1:12
